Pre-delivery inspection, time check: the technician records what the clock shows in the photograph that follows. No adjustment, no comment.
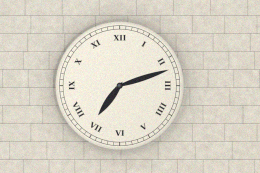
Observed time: 7:12
